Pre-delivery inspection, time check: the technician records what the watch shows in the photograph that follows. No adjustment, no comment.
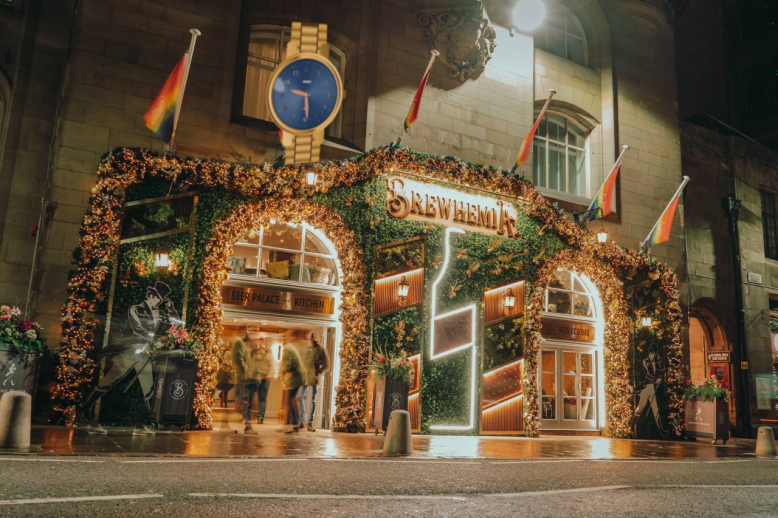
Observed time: 9:29
